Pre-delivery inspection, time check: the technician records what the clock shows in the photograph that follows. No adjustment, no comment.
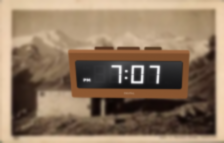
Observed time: 7:07
